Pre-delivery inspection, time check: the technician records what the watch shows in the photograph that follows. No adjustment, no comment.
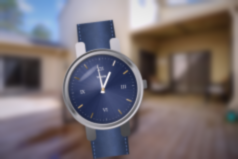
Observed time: 12:59
